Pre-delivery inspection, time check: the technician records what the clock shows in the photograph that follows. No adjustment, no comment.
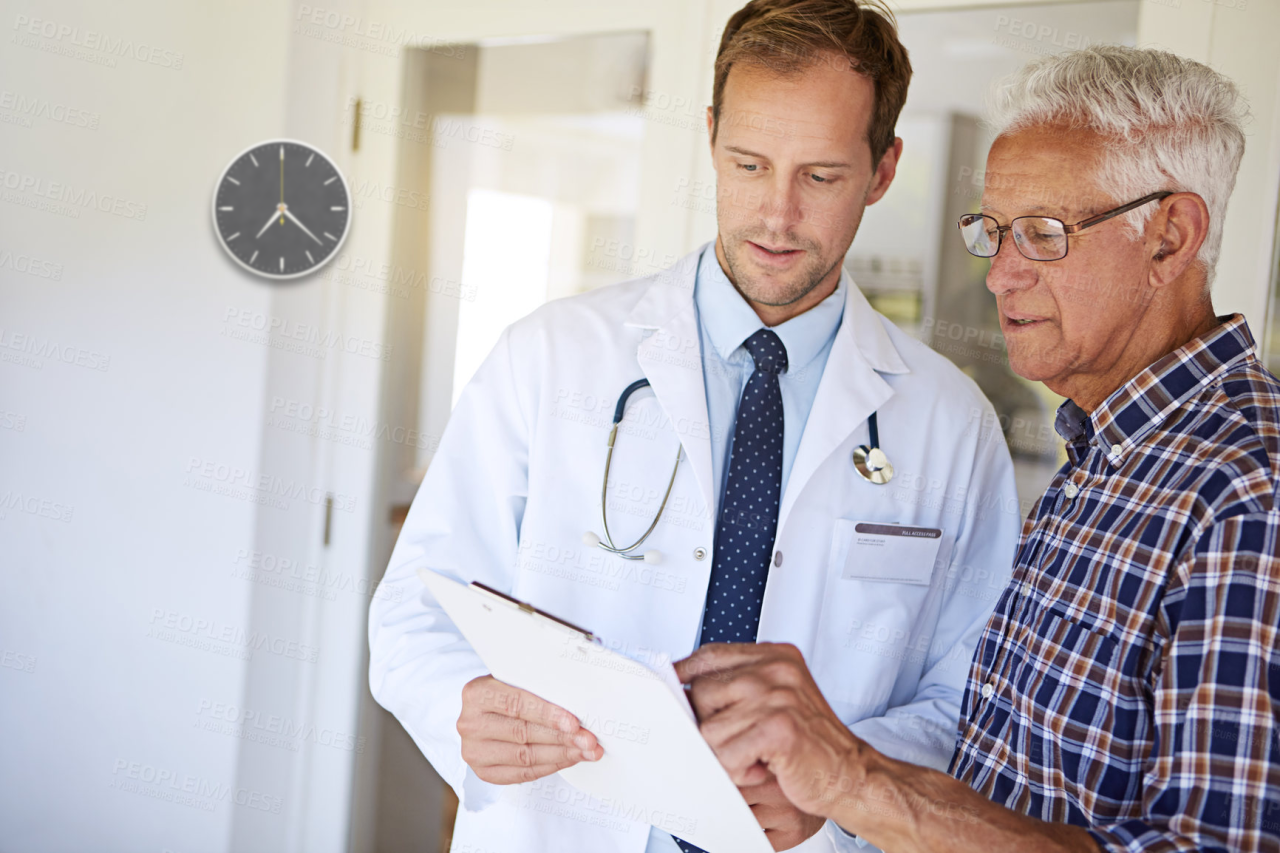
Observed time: 7:22:00
